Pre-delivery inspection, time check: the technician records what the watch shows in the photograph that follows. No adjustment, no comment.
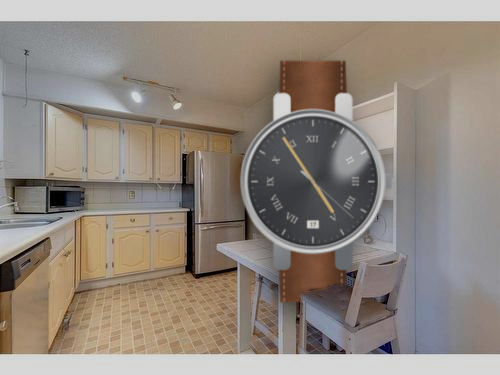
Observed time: 4:54:22
